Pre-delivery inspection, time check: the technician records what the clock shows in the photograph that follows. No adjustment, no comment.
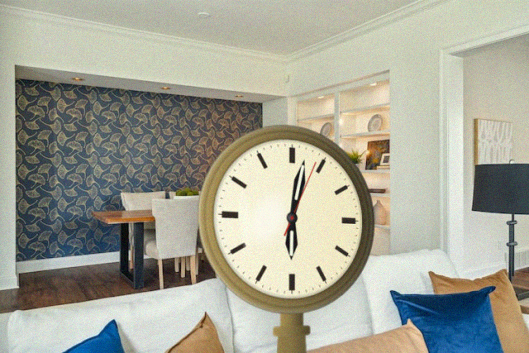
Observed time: 6:02:04
